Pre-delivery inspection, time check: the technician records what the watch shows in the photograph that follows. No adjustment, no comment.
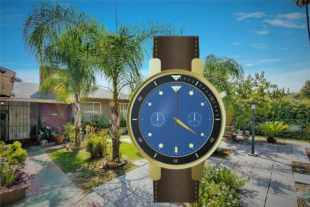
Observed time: 4:21
